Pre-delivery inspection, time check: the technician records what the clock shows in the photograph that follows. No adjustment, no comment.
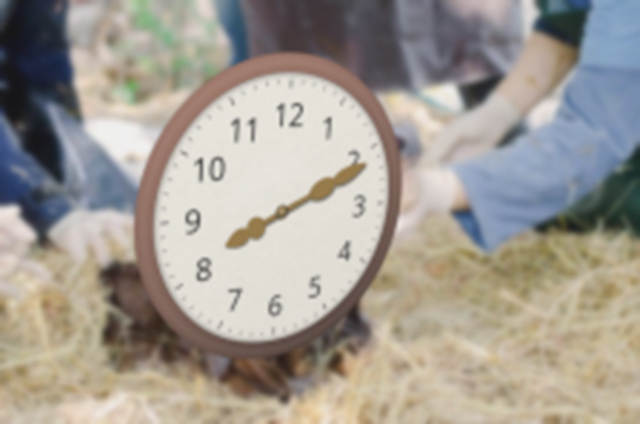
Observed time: 8:11
